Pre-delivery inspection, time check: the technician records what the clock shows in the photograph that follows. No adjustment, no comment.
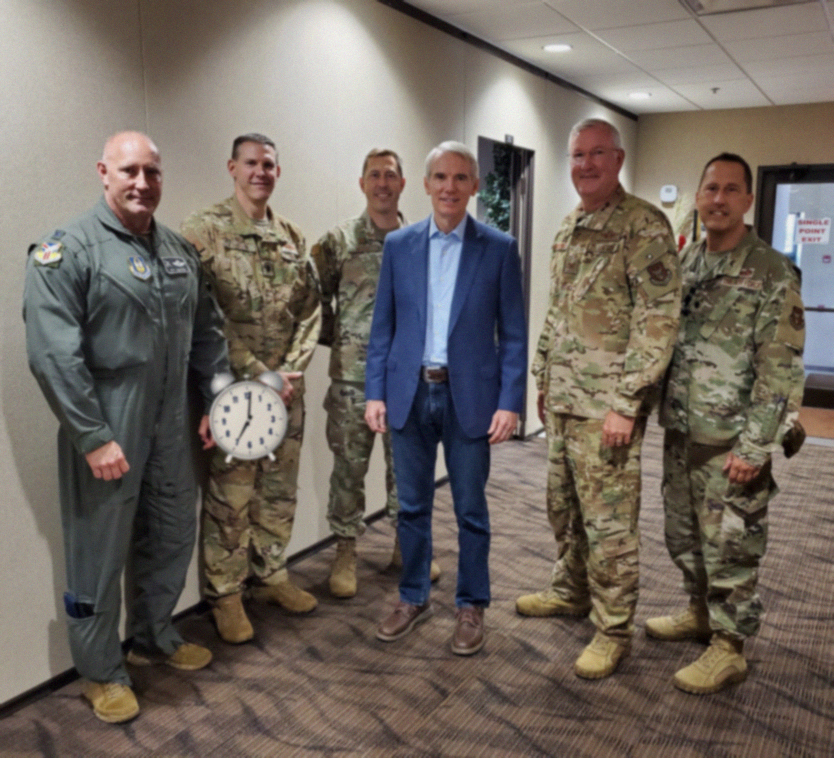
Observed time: 7:01
